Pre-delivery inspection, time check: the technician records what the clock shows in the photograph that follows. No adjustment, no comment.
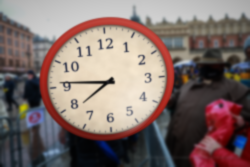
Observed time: 7:46
